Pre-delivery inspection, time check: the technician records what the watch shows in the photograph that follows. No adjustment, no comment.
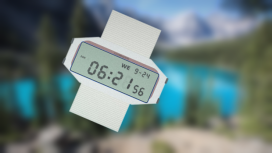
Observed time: 6:21:56
